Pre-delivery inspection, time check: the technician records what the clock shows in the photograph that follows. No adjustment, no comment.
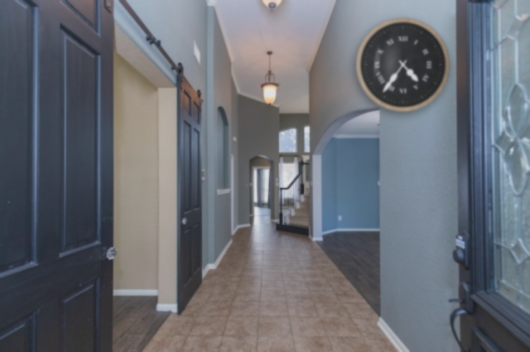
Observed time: 4:36
